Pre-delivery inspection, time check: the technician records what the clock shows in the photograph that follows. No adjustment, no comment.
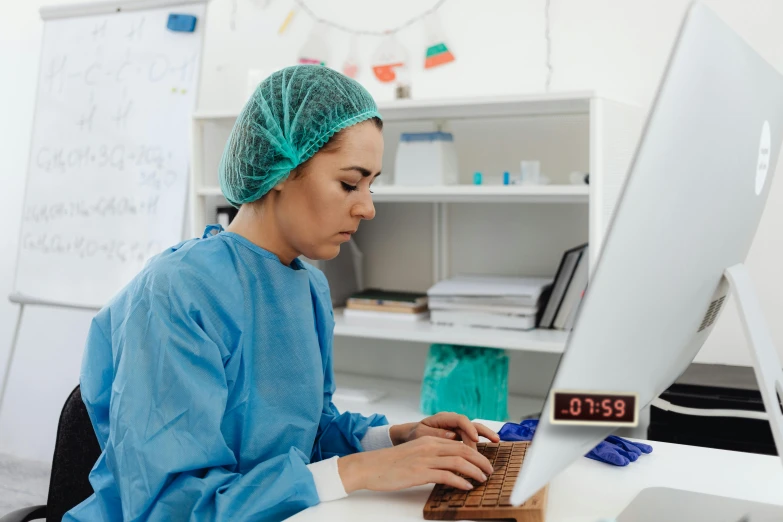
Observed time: 7:59
